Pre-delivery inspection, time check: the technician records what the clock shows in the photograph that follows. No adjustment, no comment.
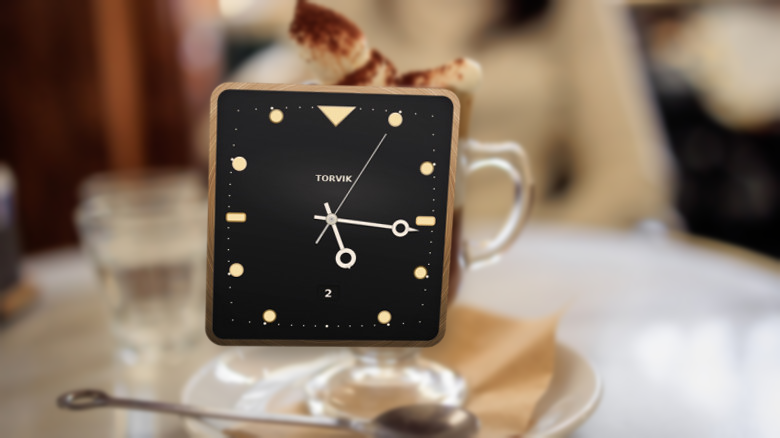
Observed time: 5:16:05
